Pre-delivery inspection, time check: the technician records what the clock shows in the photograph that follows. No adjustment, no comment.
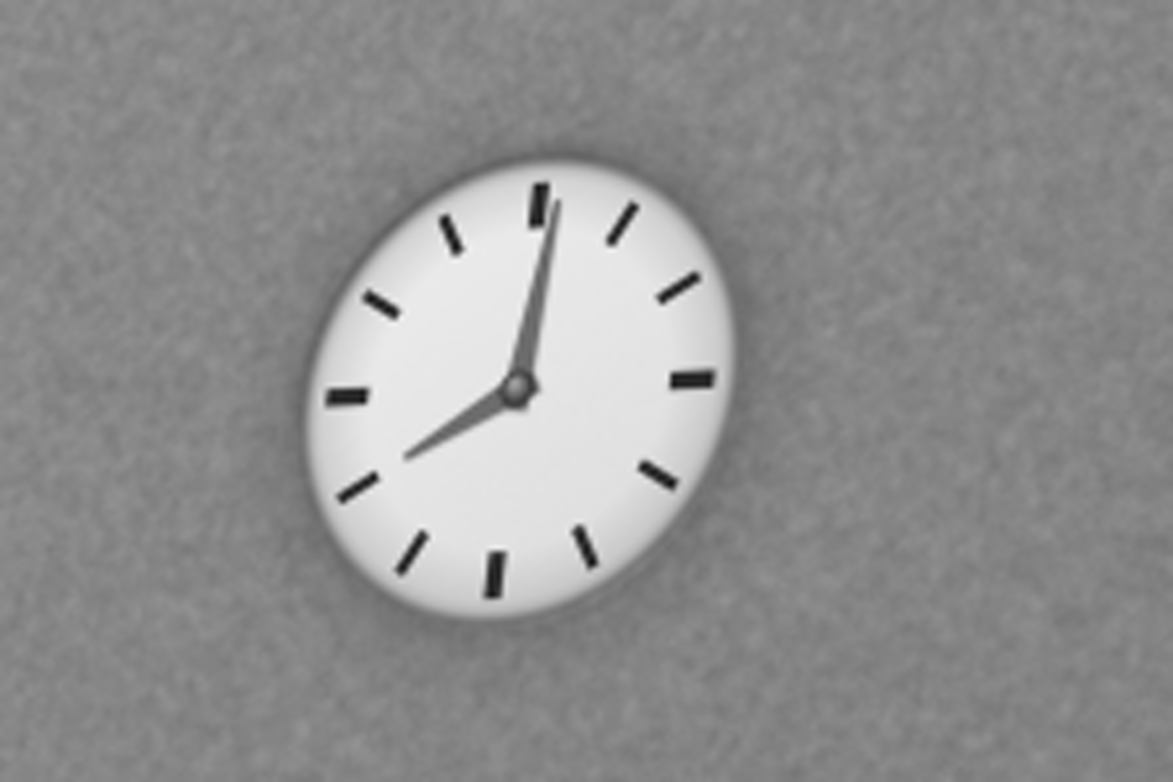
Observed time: 8:01
